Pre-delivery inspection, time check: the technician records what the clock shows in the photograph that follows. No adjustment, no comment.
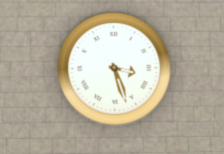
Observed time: 3:27
